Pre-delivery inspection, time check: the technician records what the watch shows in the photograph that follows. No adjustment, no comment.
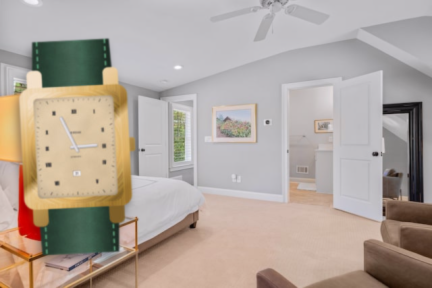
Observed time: 2:56
